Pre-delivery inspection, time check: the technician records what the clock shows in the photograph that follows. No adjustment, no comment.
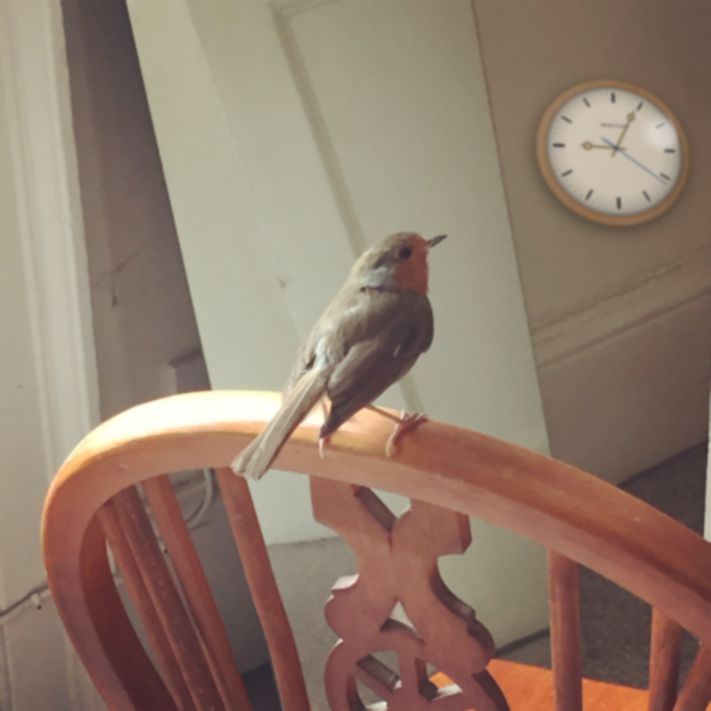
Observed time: 9:04:21
